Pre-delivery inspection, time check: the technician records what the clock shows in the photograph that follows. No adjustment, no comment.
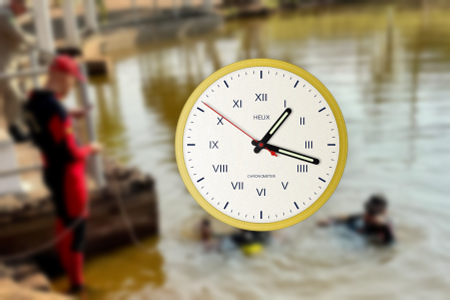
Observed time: 1:17:51
